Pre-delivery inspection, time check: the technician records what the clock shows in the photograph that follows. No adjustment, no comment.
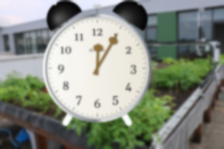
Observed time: 12:05
